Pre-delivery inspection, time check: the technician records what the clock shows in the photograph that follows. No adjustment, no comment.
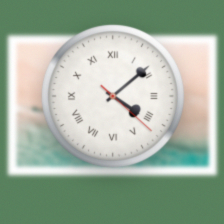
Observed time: 4:08:22
